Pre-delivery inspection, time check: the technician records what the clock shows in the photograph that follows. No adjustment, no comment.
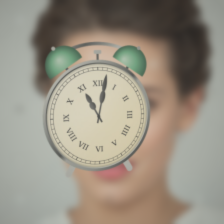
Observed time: 11:02
